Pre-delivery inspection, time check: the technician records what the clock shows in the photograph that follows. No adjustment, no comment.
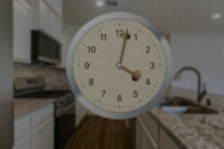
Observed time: 4:02
